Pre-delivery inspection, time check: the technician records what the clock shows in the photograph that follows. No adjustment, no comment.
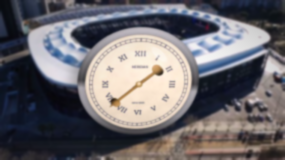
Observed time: 1:38
